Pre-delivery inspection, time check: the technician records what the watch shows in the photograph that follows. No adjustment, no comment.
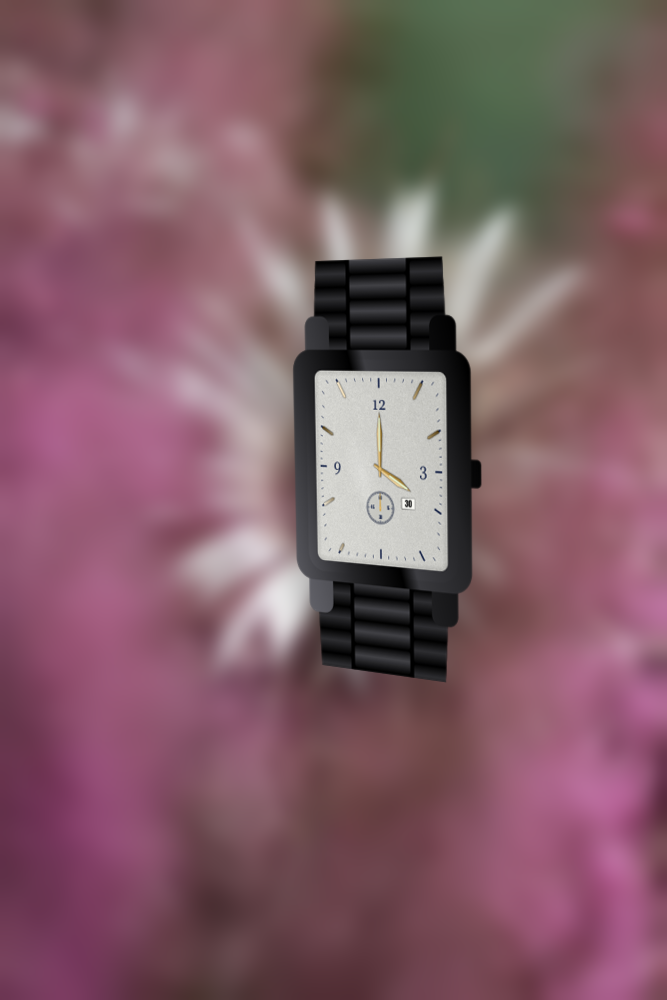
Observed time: 4:00
